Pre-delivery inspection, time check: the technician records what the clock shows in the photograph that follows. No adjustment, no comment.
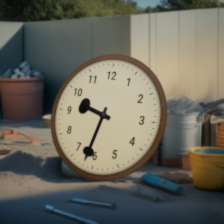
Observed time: 9:32
